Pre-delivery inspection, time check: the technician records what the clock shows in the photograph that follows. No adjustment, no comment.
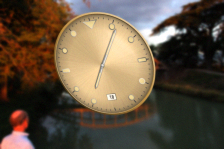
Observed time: 7:06
